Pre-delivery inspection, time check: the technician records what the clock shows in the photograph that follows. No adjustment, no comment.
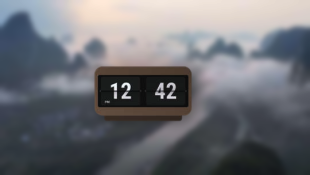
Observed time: 12:42
